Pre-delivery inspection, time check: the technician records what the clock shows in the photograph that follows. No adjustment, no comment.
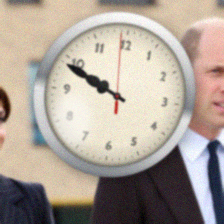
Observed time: 9:48:59
